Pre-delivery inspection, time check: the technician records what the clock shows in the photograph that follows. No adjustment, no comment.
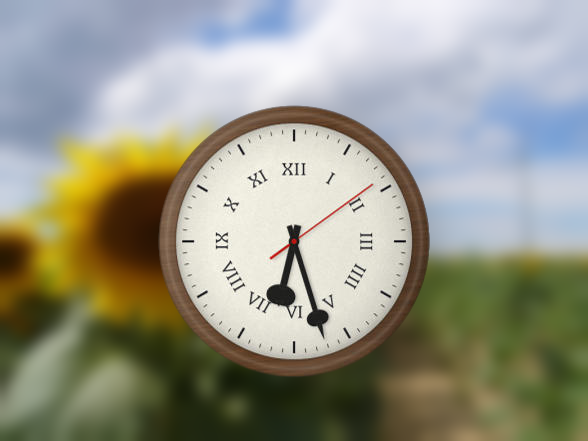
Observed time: 6:27:09
